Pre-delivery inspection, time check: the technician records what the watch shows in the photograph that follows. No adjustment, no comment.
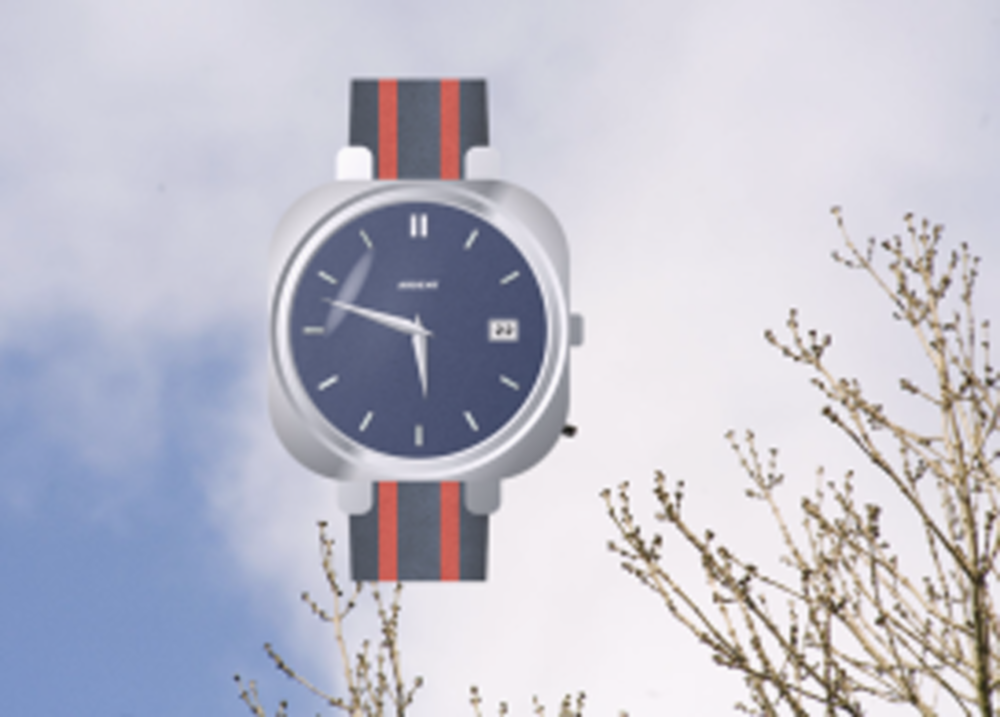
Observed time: 5:48
